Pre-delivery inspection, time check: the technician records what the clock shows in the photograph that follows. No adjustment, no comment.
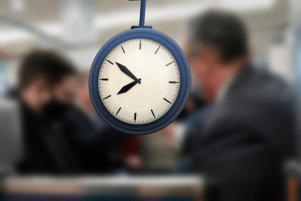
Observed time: 7:51
